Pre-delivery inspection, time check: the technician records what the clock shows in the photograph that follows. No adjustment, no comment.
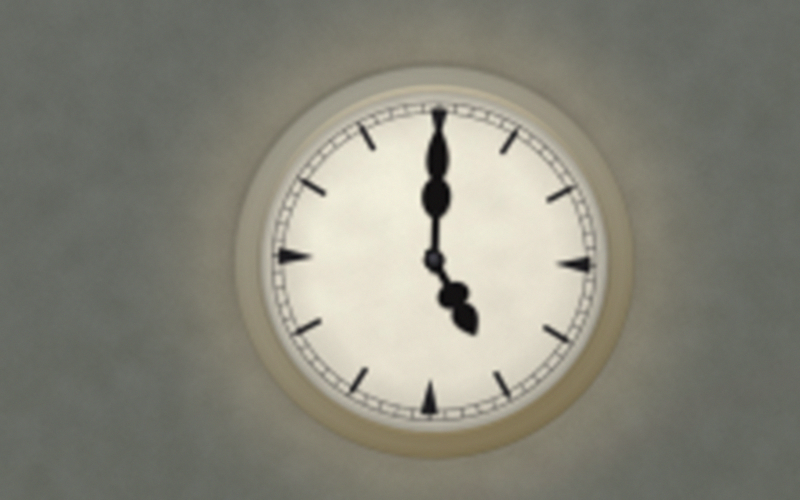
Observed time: 5:00
